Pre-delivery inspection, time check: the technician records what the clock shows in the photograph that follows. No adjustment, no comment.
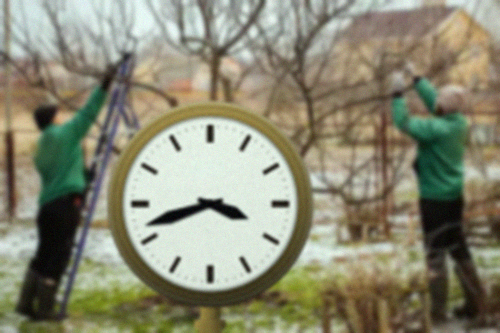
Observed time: 3:42
